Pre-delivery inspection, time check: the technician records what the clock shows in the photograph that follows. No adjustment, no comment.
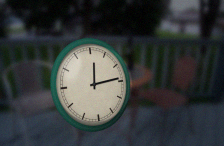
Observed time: 12:14
